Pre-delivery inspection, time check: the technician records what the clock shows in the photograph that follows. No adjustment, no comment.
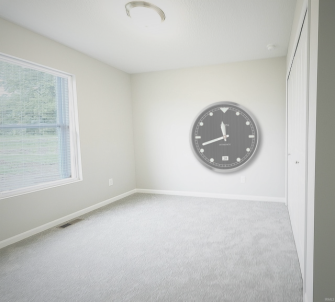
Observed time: 11:42
